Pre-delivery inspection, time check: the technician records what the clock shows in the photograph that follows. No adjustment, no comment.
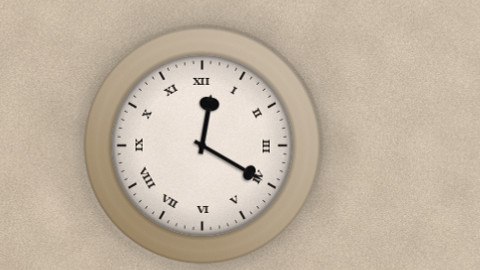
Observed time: 12:20
